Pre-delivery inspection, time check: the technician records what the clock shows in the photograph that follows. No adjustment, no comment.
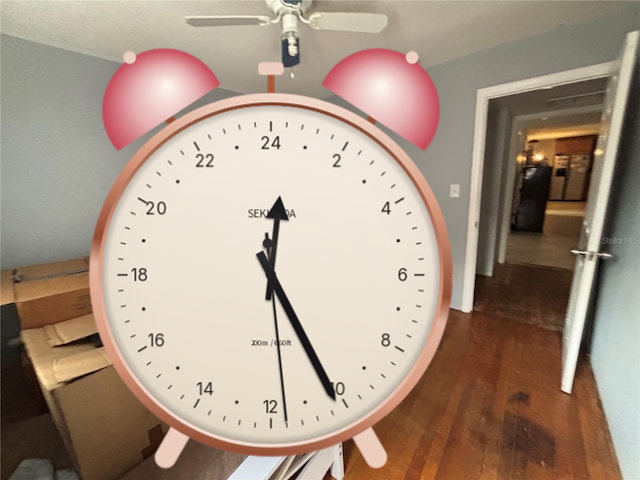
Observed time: 0:25:29
